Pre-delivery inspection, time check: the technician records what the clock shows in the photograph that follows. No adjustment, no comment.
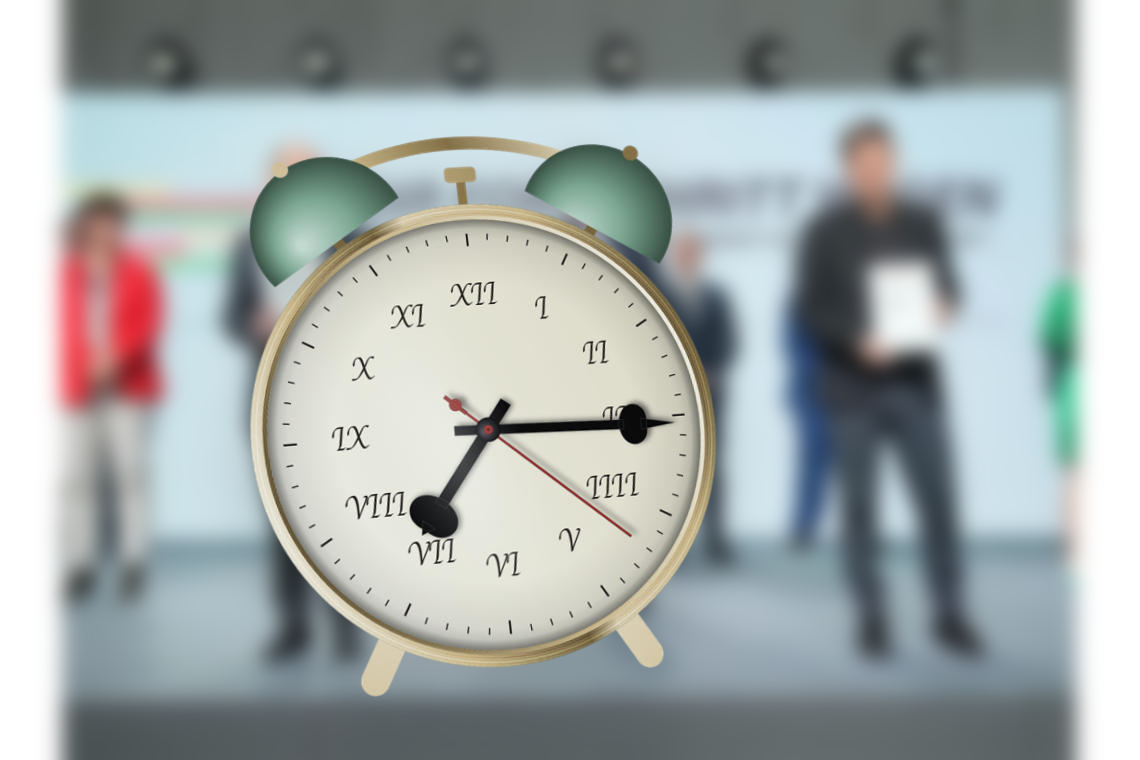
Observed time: 7:15:22
